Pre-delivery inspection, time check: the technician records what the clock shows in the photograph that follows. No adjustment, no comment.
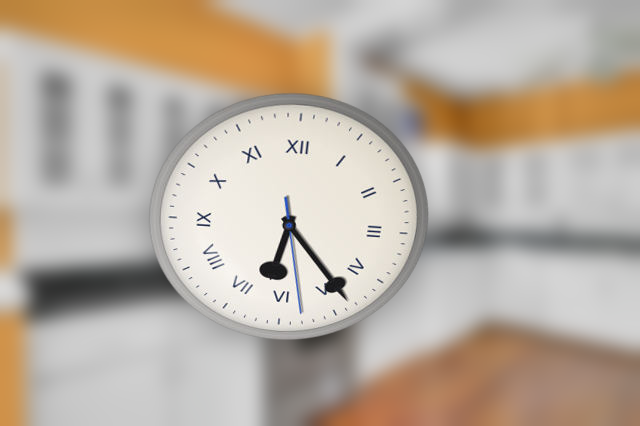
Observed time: 6:23:28
